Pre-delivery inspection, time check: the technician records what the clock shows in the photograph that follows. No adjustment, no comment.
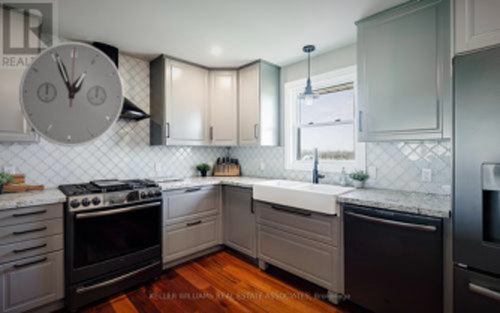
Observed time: 12:56
